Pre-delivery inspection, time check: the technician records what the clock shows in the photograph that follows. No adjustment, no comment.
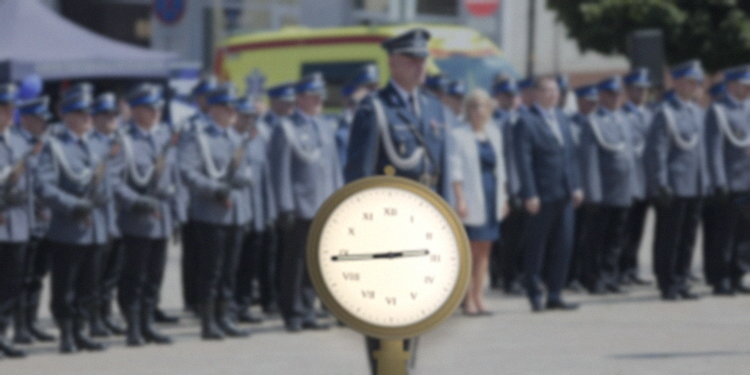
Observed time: 2:44
